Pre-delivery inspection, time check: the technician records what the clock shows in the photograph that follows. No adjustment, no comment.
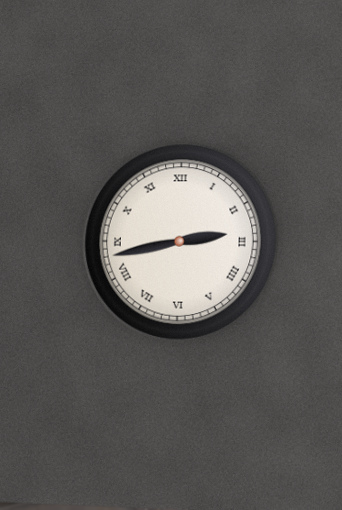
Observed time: 2:43
